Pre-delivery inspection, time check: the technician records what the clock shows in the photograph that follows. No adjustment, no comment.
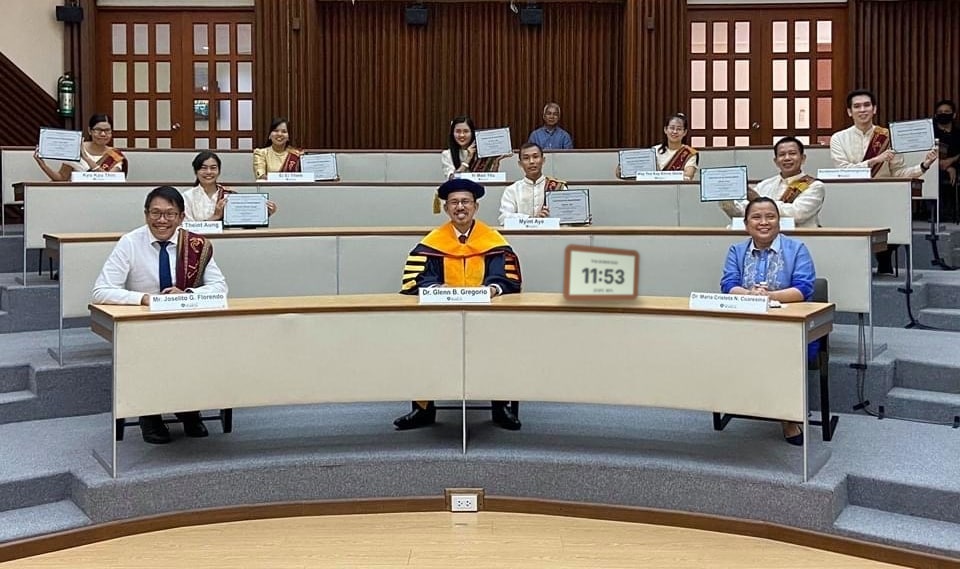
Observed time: 11:53
